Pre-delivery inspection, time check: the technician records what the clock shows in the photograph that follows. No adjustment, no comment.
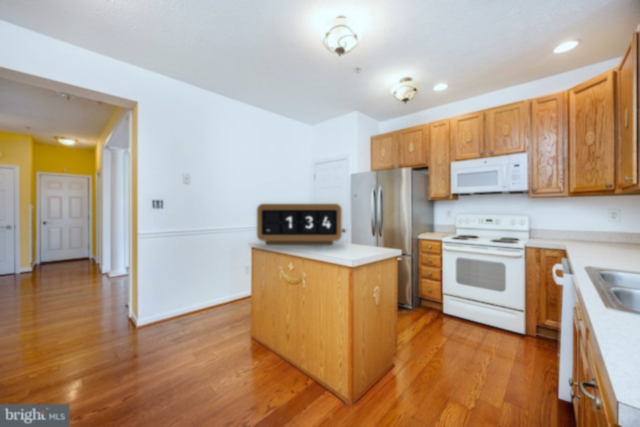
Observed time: 1:34
